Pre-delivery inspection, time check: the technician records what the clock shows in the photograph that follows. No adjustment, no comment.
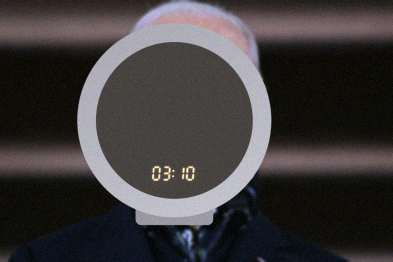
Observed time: 3:10
